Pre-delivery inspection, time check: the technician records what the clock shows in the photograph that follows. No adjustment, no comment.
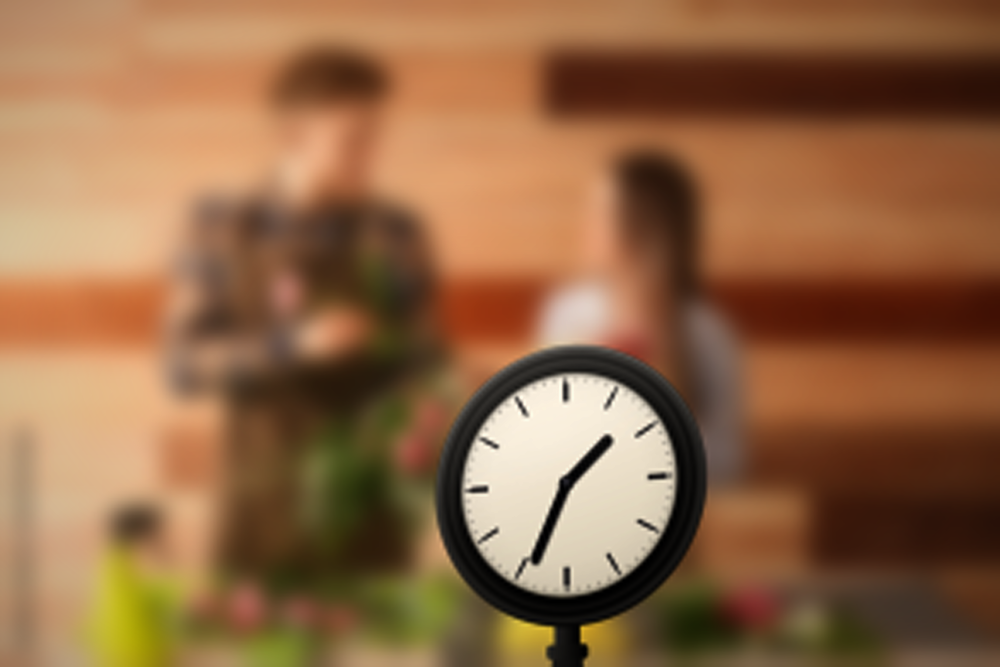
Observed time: 1:34
